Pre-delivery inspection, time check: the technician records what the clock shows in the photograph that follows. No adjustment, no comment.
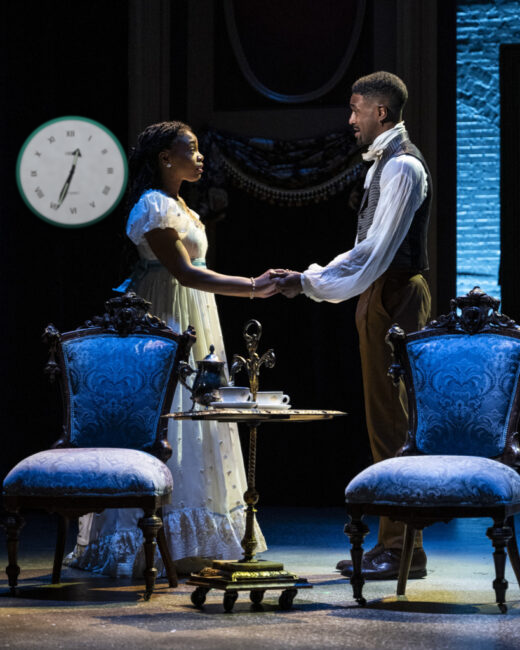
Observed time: 12:34
